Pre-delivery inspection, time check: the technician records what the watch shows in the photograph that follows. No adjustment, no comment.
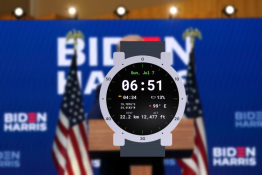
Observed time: 6:51
